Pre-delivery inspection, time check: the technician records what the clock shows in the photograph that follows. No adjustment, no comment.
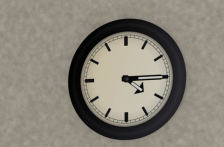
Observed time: 4:15
